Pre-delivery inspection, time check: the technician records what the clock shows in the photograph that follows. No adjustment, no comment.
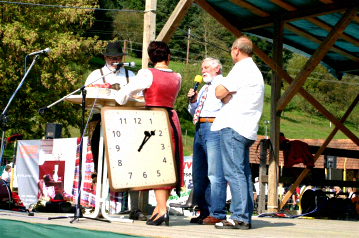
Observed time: 1:08
